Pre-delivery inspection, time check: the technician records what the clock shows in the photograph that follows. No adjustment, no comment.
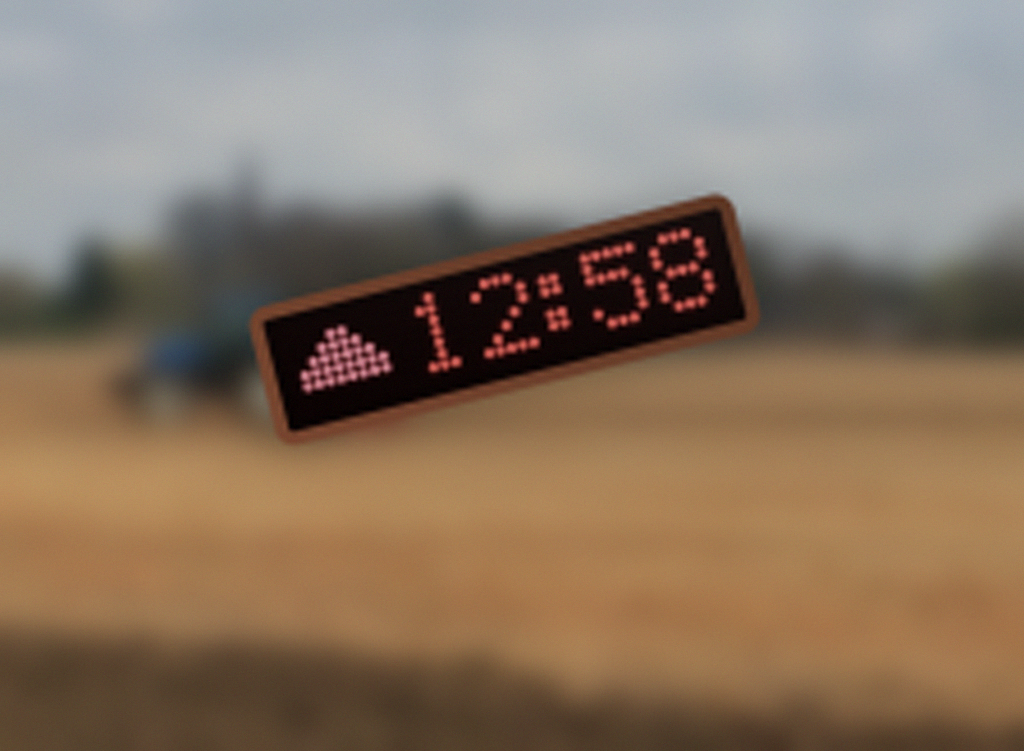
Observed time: 12:58
